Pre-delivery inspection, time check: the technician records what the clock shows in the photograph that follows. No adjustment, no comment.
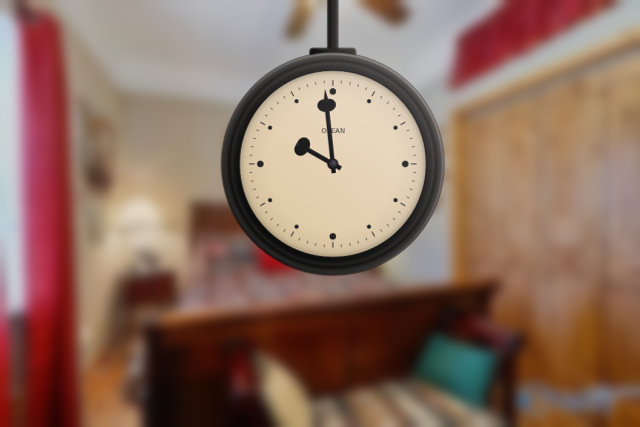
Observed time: 9:59
